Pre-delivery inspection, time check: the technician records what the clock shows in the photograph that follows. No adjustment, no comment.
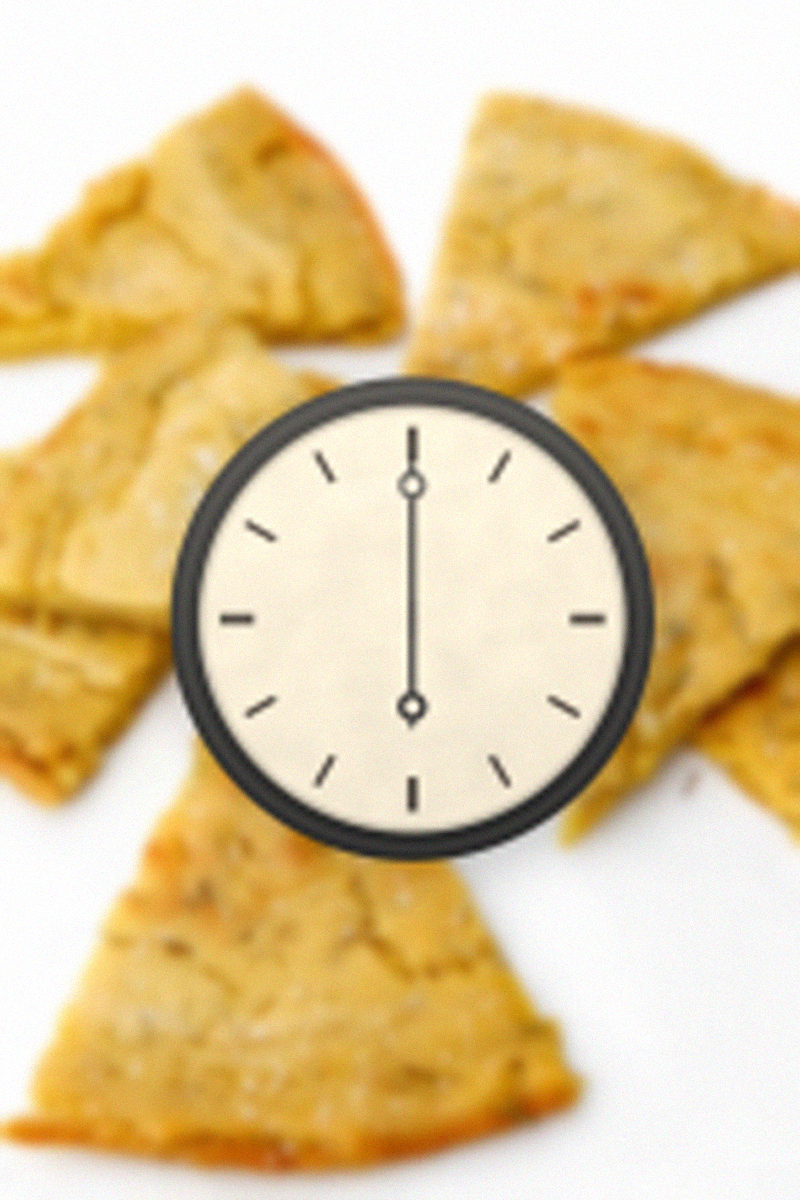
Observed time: 6:00
